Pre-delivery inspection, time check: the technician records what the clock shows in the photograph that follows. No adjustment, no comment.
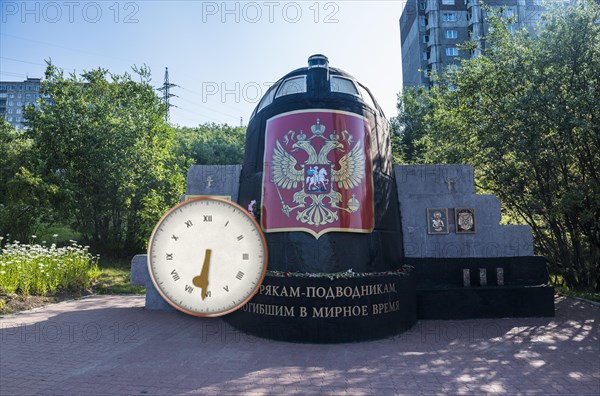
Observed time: 6:31
